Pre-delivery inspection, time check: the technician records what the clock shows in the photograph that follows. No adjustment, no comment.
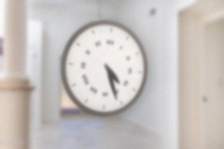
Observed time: 4:26
